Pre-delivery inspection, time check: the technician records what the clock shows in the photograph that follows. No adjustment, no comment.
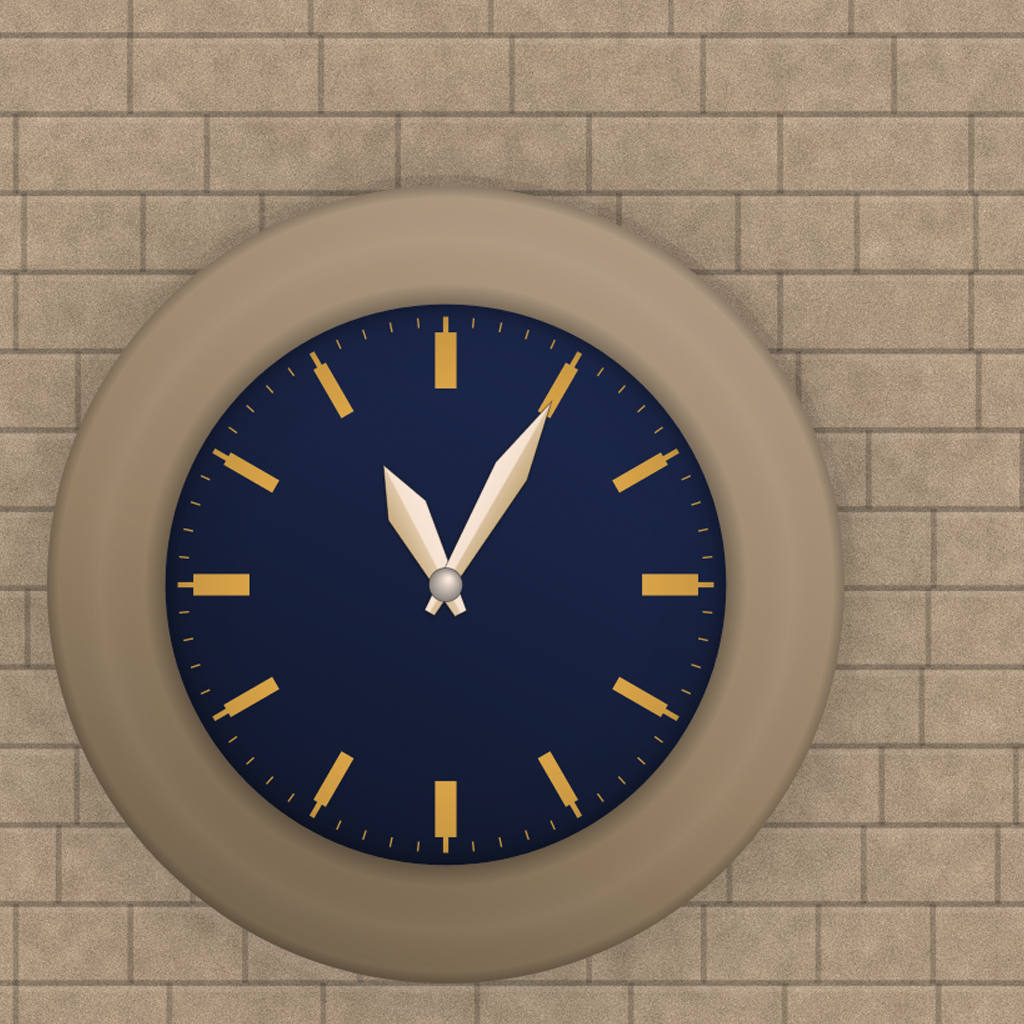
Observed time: 11:05
